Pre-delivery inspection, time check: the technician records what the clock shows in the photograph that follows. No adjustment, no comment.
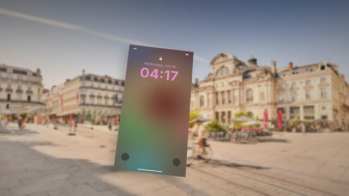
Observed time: 4:17
